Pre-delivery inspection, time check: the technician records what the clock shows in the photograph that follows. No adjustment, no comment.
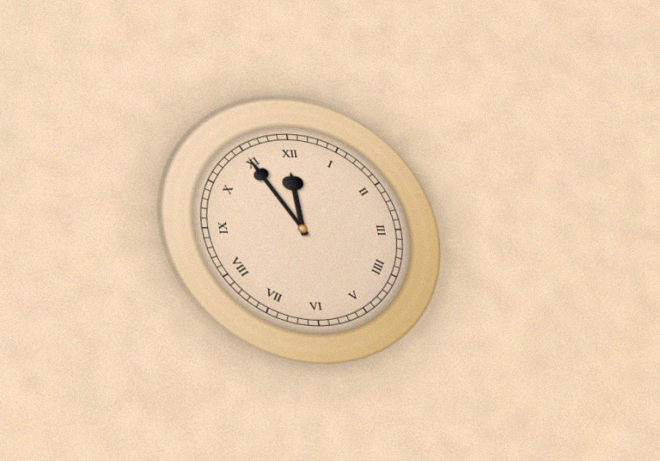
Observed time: 11:55
